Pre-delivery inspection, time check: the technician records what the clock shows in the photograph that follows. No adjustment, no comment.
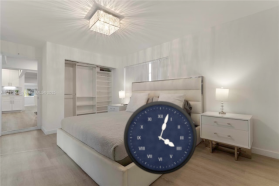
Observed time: 4:03
